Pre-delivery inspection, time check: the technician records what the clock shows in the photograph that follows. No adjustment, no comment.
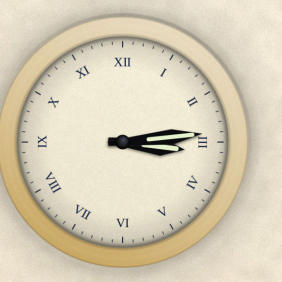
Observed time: 3:14
